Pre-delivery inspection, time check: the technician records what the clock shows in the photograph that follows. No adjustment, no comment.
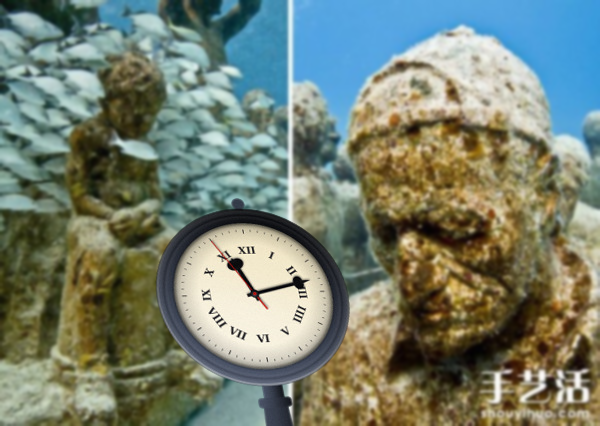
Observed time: 11:12:55
